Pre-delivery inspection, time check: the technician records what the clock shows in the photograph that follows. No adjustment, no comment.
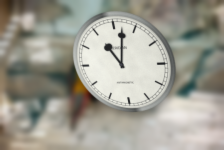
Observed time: 11:02
